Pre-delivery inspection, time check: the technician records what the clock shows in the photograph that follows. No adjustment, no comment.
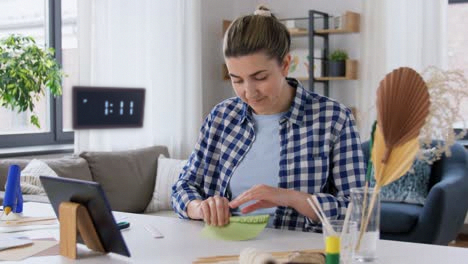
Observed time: 1:11
